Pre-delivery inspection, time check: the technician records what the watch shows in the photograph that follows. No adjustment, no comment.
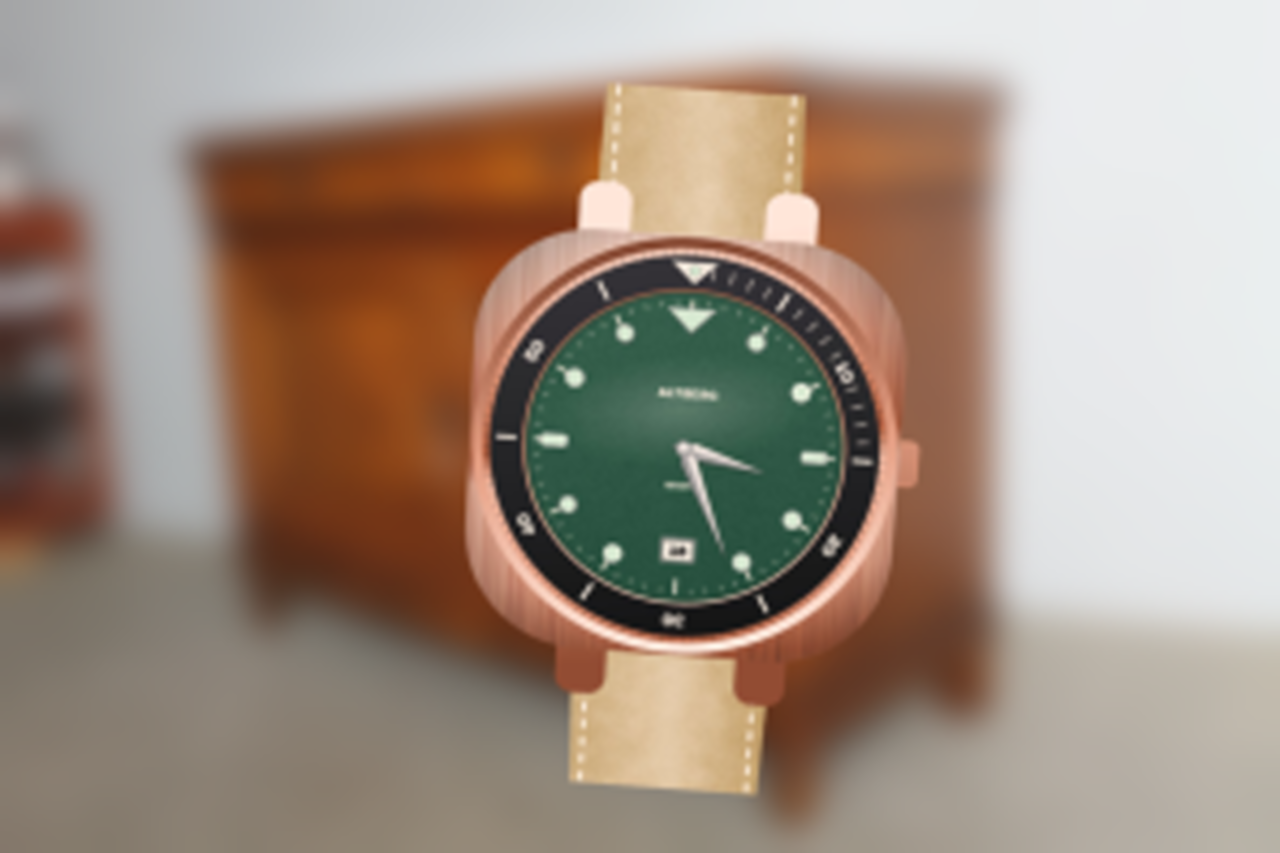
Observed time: 3:26
